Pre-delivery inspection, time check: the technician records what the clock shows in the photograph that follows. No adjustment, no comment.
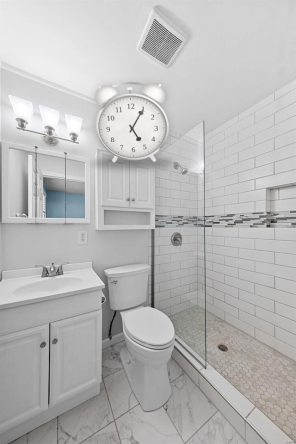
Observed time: 5:05
